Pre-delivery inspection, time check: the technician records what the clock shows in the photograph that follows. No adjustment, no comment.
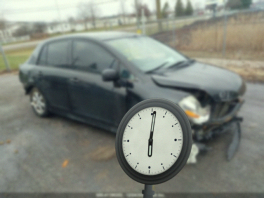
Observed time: 6:01
